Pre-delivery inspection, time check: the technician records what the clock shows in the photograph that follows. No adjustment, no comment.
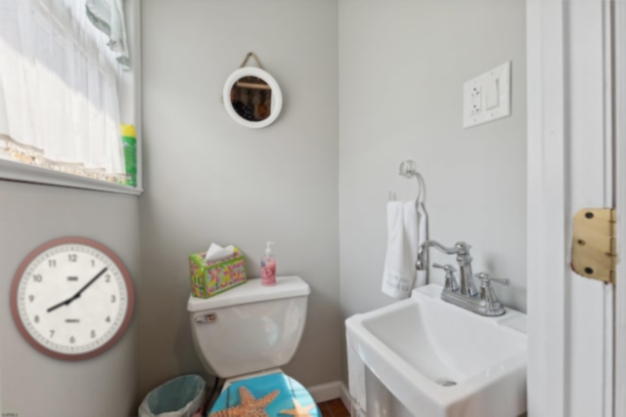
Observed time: 8:08
